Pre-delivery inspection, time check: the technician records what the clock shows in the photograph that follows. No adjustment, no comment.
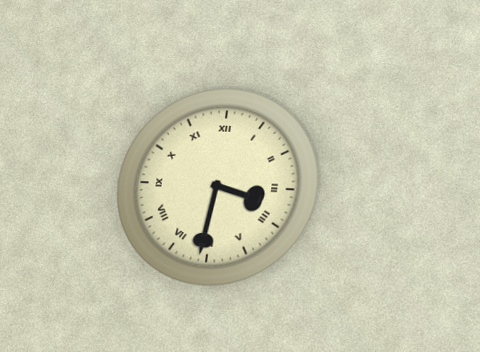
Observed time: 3:31
